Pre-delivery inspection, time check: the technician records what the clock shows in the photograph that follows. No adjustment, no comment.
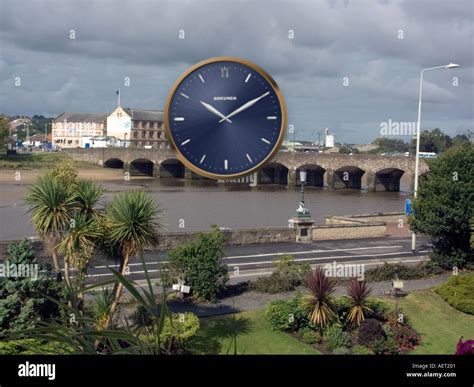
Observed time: 10:10
